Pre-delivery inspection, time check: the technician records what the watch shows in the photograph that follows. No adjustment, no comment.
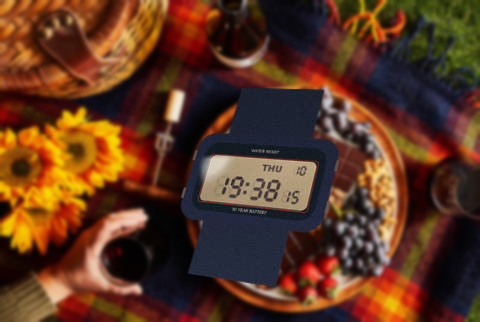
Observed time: 19:38:15
